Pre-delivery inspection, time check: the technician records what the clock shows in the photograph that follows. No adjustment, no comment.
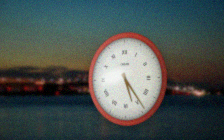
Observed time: 5:24
